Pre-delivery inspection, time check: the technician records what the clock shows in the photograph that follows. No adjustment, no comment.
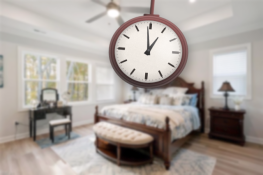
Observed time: 12:59
